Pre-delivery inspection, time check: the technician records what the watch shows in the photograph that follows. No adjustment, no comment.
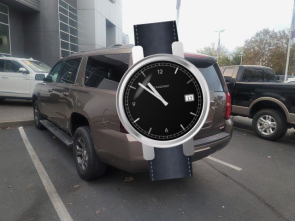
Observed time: 10:52
